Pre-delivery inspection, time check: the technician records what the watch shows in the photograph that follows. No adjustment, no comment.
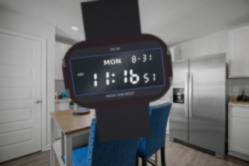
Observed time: 11:16
